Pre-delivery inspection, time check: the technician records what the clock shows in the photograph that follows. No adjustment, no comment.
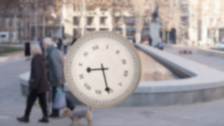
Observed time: 9:31
